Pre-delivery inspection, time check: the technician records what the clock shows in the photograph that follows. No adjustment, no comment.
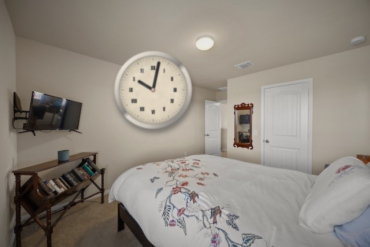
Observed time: 10:02
